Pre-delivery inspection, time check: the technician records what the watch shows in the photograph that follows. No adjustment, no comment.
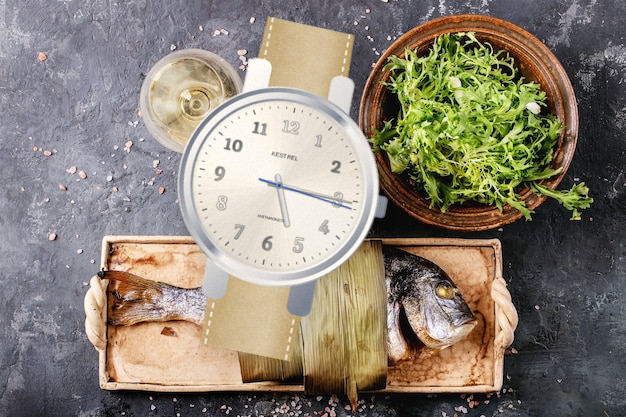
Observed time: 5:15:16
